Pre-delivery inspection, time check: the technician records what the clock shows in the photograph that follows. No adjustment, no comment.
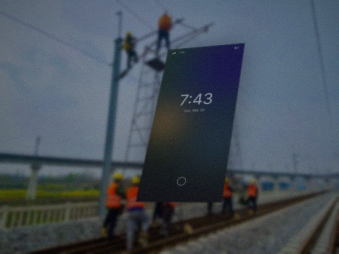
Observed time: 7:43
